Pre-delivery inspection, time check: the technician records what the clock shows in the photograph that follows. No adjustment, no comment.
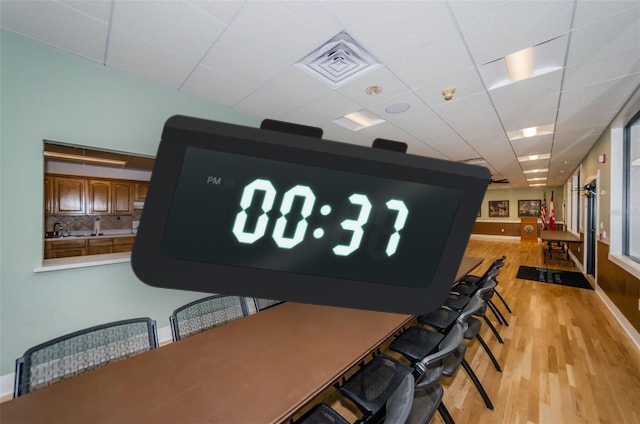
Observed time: 0:37
